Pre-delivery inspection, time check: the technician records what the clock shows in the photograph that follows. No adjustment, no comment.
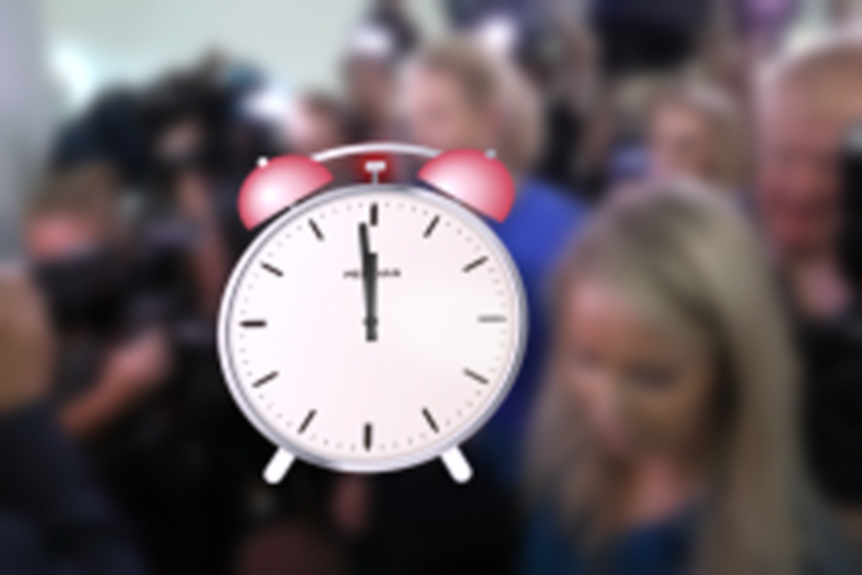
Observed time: 11:59
